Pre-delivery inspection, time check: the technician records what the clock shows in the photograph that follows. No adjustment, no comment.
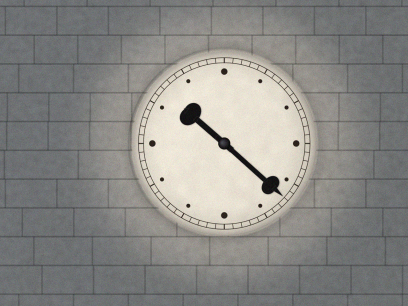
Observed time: 10:22
